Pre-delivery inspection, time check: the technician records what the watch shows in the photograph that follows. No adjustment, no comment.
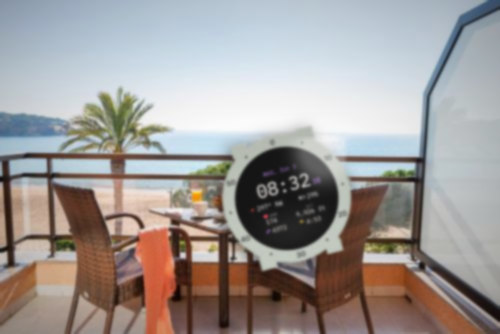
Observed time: 8:32
